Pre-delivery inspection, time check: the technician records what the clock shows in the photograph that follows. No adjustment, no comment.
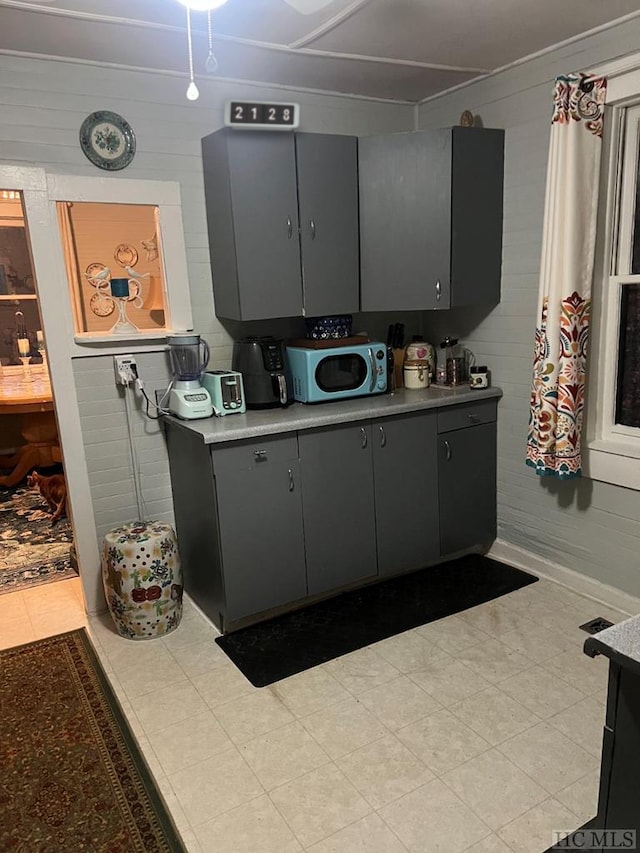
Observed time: 21:28
